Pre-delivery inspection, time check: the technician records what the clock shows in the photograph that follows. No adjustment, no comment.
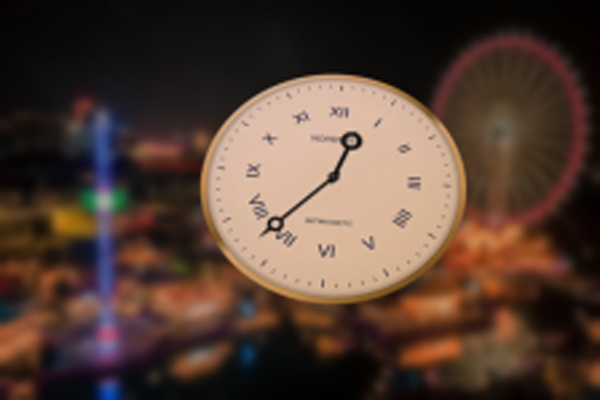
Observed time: 12:37
